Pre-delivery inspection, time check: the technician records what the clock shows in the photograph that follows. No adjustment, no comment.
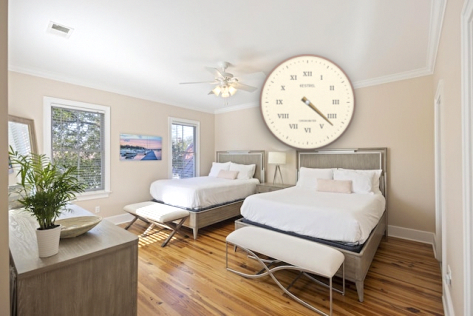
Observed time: 4:22
